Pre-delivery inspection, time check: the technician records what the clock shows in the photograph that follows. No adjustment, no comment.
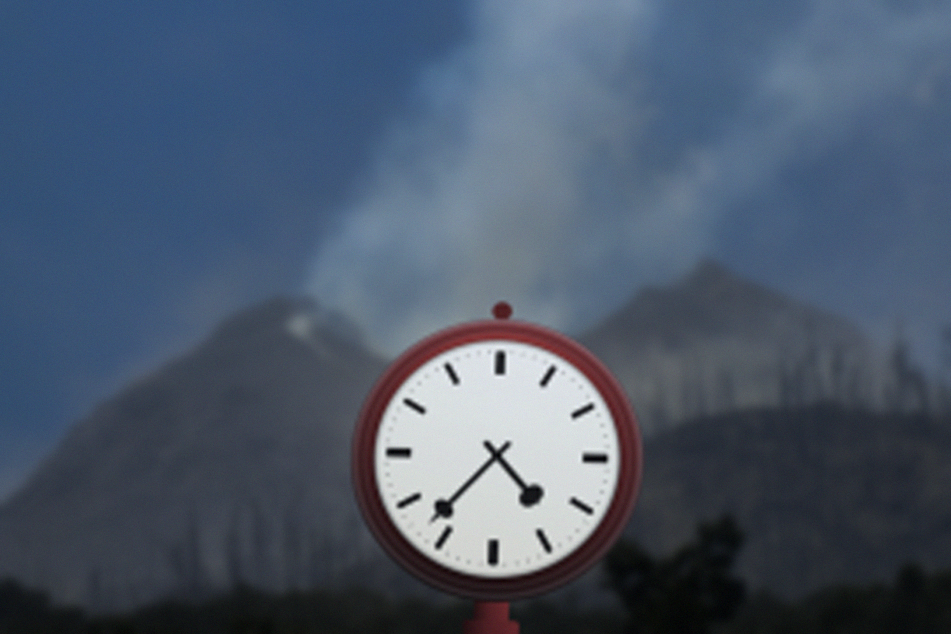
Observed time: 4:37
